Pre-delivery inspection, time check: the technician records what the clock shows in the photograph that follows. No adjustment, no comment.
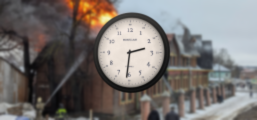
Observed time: 2:31
